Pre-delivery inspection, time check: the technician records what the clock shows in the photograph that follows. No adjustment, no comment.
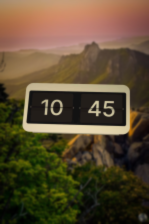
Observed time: 10:45
